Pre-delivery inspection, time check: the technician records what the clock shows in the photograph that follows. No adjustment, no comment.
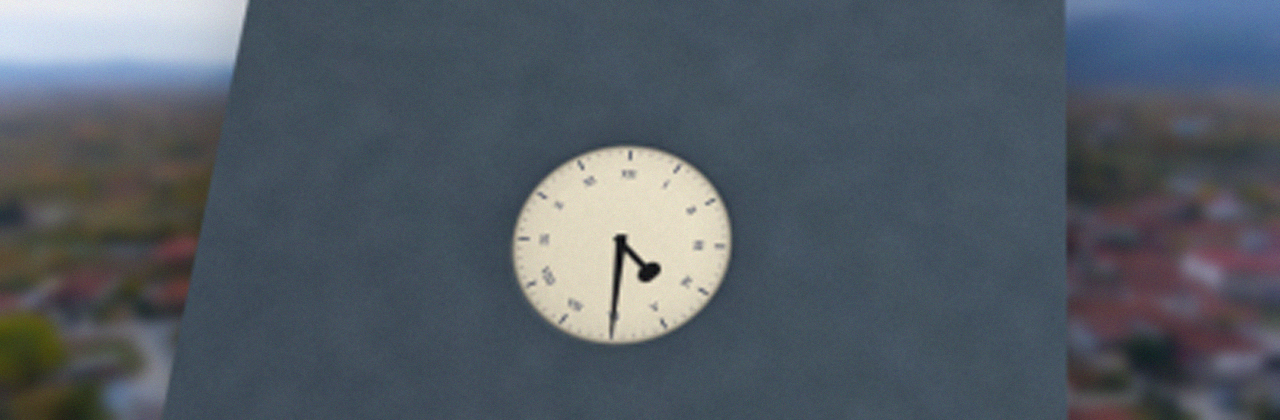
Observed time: 4:30
